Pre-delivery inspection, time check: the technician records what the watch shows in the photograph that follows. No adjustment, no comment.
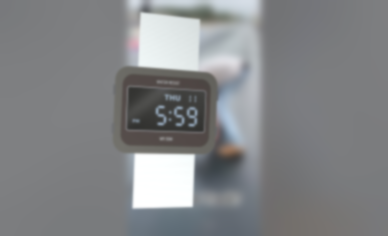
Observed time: 5:59
